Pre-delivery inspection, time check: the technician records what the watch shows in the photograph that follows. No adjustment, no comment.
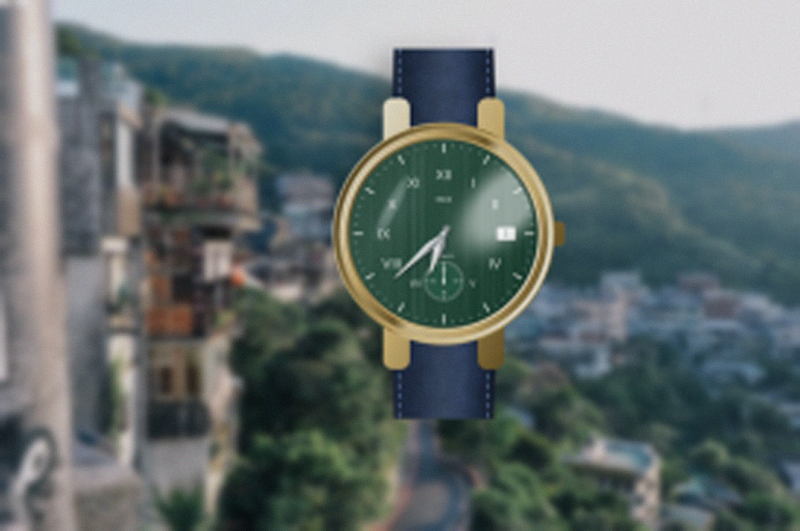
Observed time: 6:38
